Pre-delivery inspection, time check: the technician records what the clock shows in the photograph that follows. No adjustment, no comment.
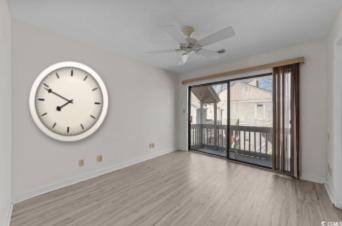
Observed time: 7:49
